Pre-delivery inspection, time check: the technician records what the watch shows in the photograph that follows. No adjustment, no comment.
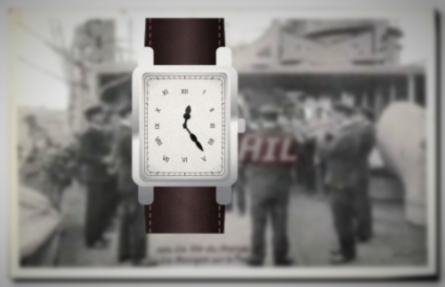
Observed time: 12:24
